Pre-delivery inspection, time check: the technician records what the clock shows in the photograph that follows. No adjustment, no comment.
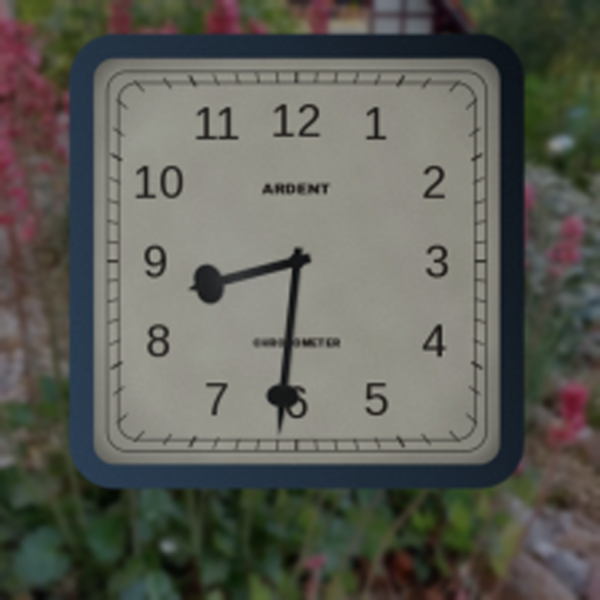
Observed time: 8:31
